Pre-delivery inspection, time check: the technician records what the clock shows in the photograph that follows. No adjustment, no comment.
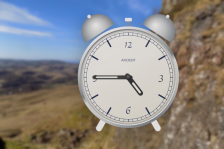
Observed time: 4:45
